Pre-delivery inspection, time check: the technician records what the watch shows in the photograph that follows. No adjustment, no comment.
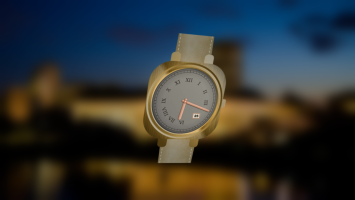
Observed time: 6:18
